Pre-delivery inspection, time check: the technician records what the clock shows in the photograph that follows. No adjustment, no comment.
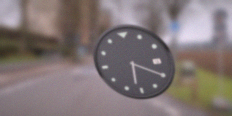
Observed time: 6:20
